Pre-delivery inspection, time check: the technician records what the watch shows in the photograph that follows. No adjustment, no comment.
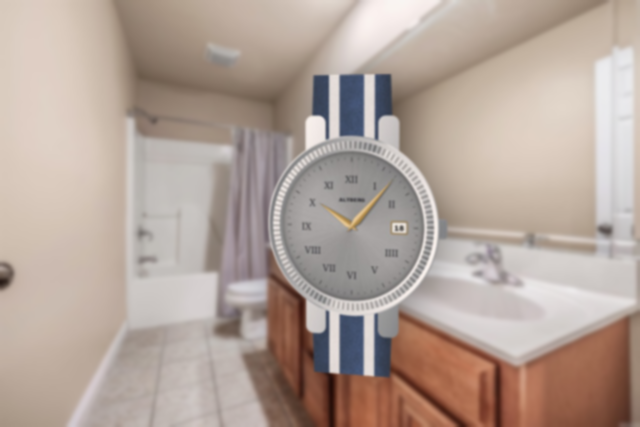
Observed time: 10:07
